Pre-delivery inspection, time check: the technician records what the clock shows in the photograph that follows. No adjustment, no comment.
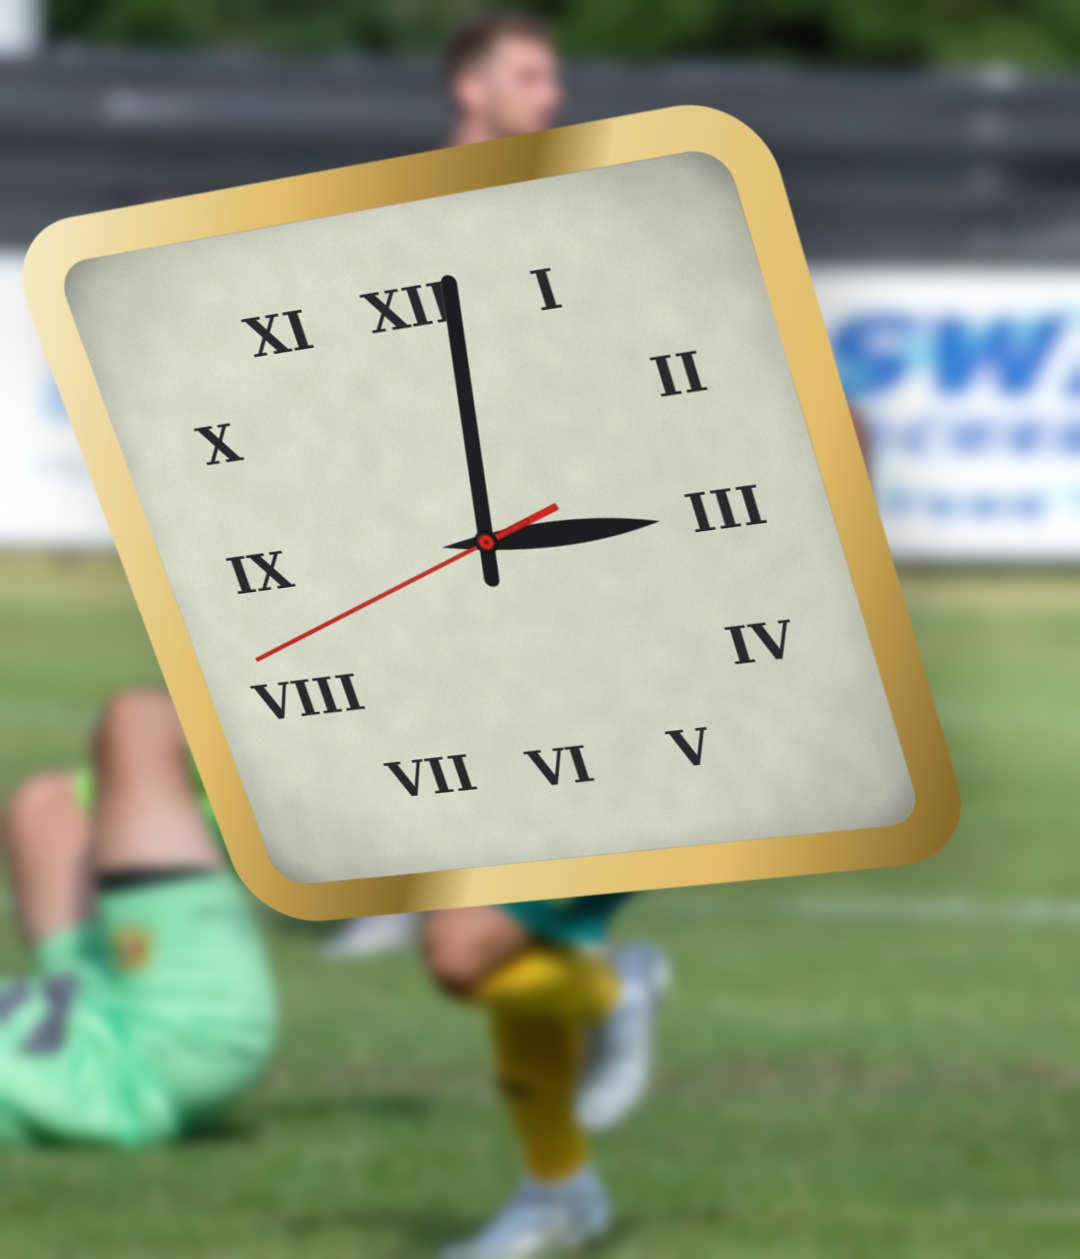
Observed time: 3:01:42
